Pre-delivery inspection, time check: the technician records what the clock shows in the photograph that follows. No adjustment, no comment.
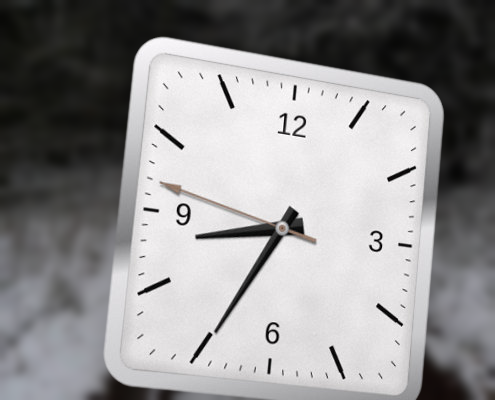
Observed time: 8:34:47
